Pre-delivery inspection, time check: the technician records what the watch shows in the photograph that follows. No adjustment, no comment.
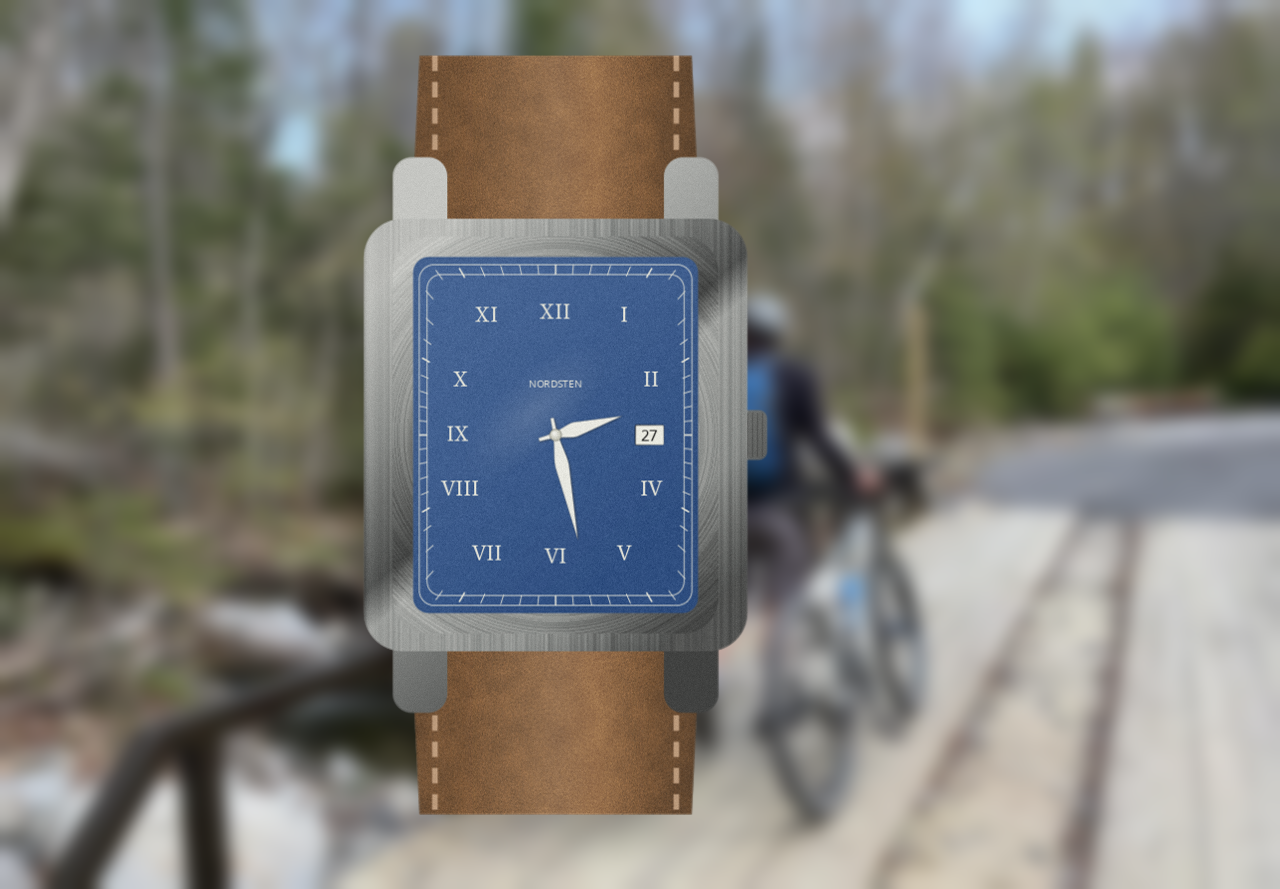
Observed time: 2:28
